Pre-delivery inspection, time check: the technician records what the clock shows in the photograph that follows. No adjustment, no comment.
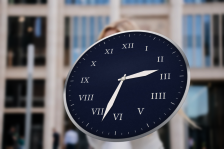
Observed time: 2:33
